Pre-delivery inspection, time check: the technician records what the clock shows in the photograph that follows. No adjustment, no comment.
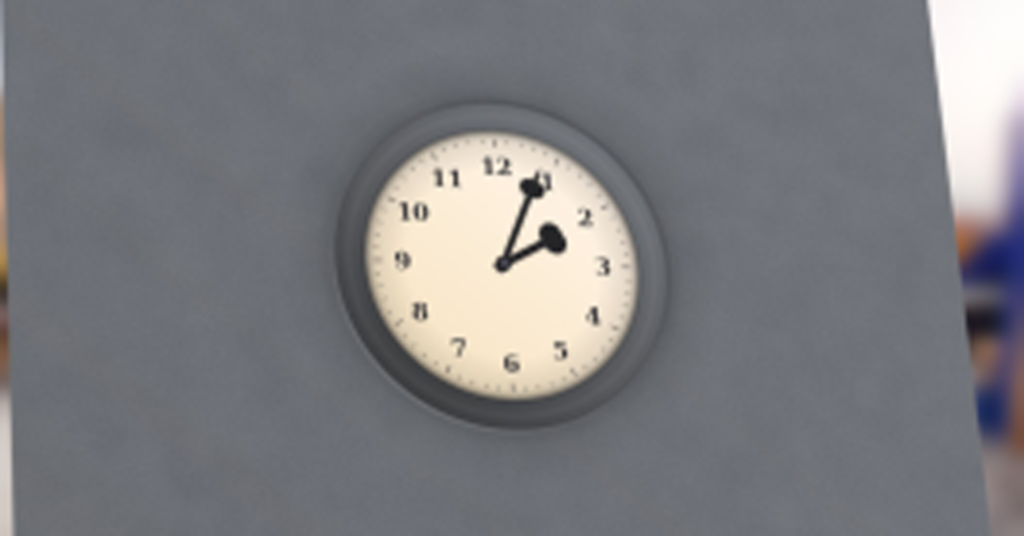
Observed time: 2:04
